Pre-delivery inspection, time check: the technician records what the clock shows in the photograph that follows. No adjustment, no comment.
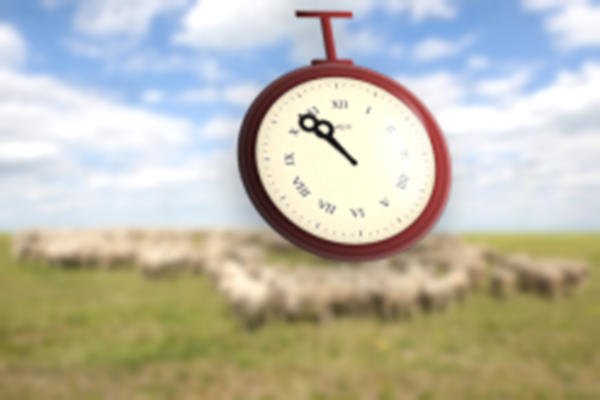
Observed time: 10:53
